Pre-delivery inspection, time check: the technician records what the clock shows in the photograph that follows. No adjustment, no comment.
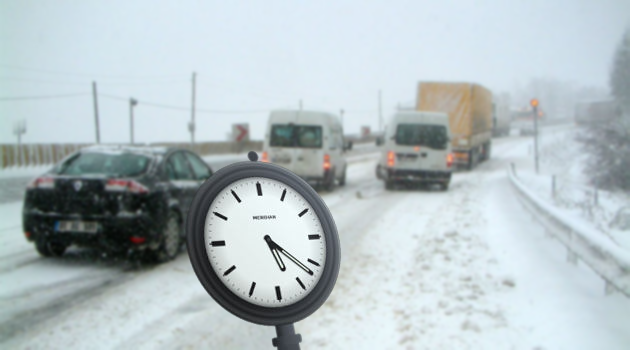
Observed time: 5:22
